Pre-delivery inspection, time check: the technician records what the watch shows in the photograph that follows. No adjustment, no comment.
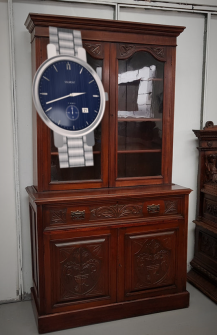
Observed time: 2:42
